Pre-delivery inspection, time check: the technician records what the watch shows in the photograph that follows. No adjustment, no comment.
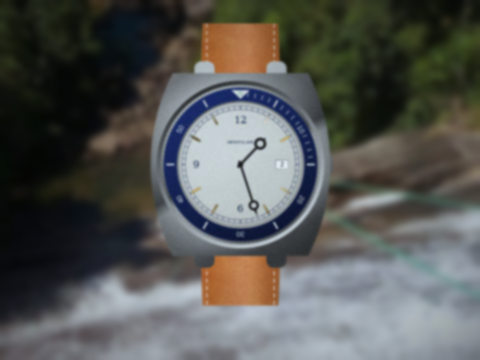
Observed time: 1:27
